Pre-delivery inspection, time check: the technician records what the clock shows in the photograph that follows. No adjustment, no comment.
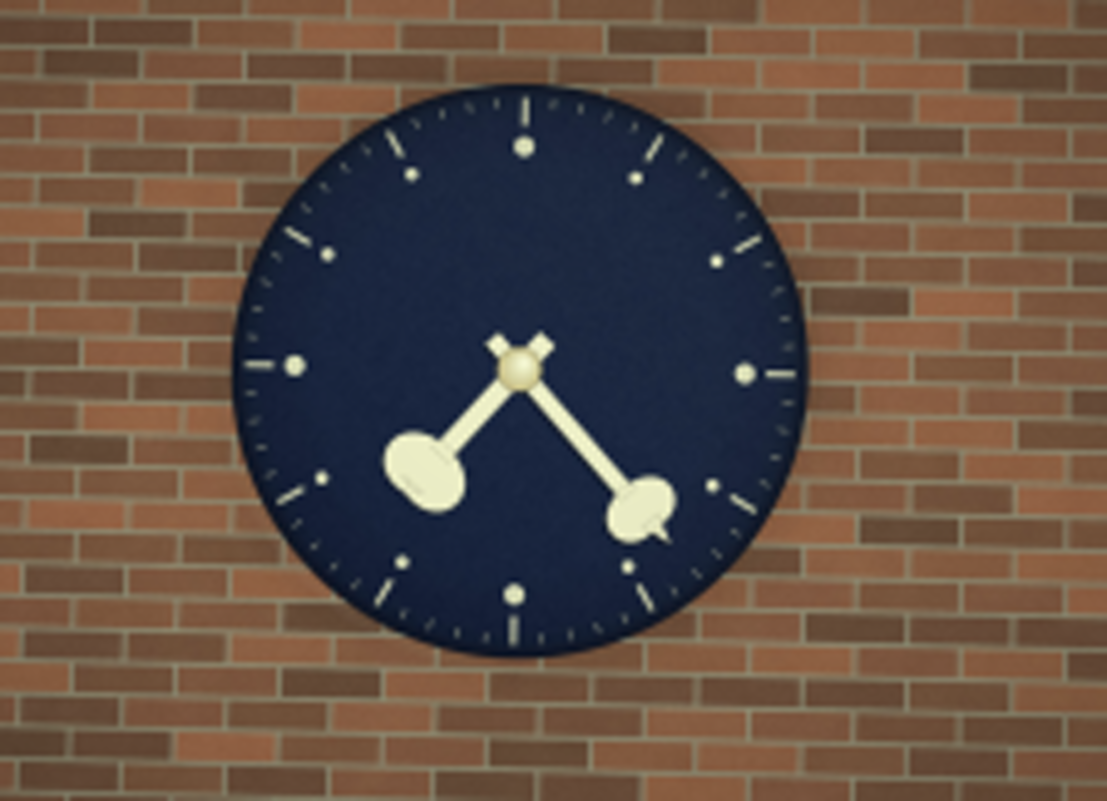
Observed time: 7:23
